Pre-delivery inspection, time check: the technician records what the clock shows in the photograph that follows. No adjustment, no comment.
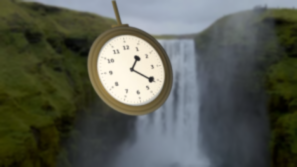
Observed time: 1:21
